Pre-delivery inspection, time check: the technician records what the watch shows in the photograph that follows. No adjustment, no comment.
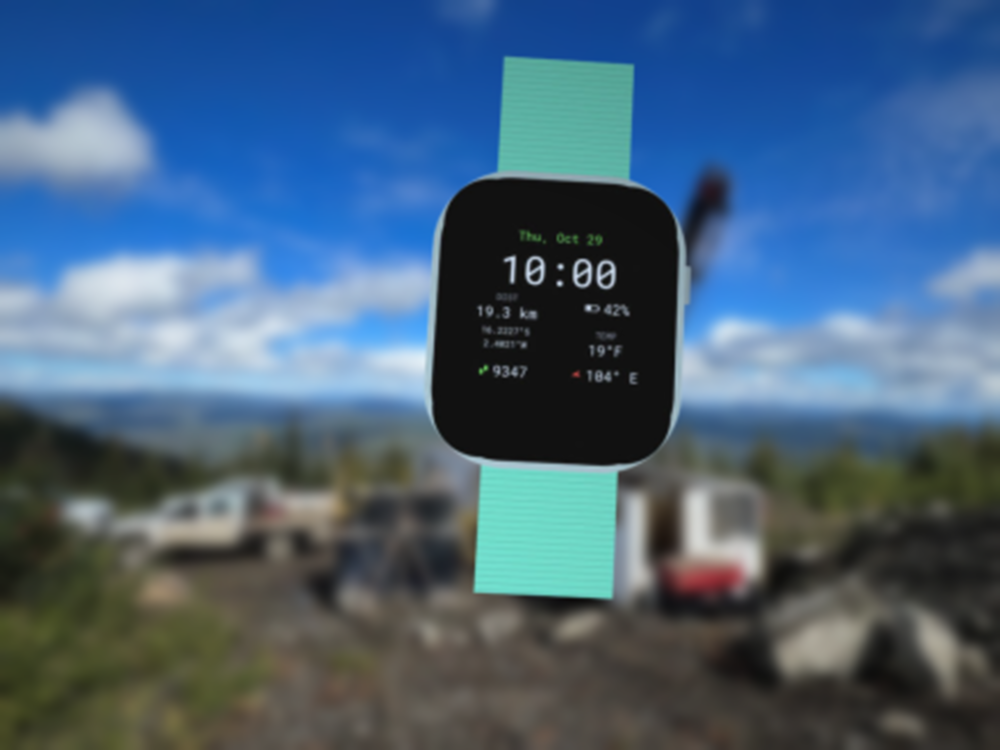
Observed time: 10:00
